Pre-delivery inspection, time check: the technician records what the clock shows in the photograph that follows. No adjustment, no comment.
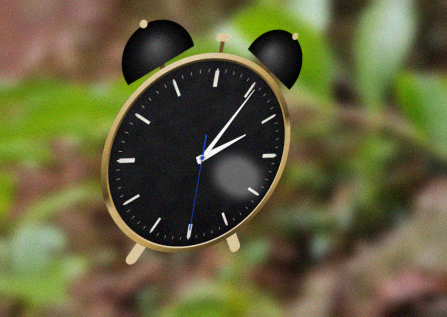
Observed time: 2:05:30
